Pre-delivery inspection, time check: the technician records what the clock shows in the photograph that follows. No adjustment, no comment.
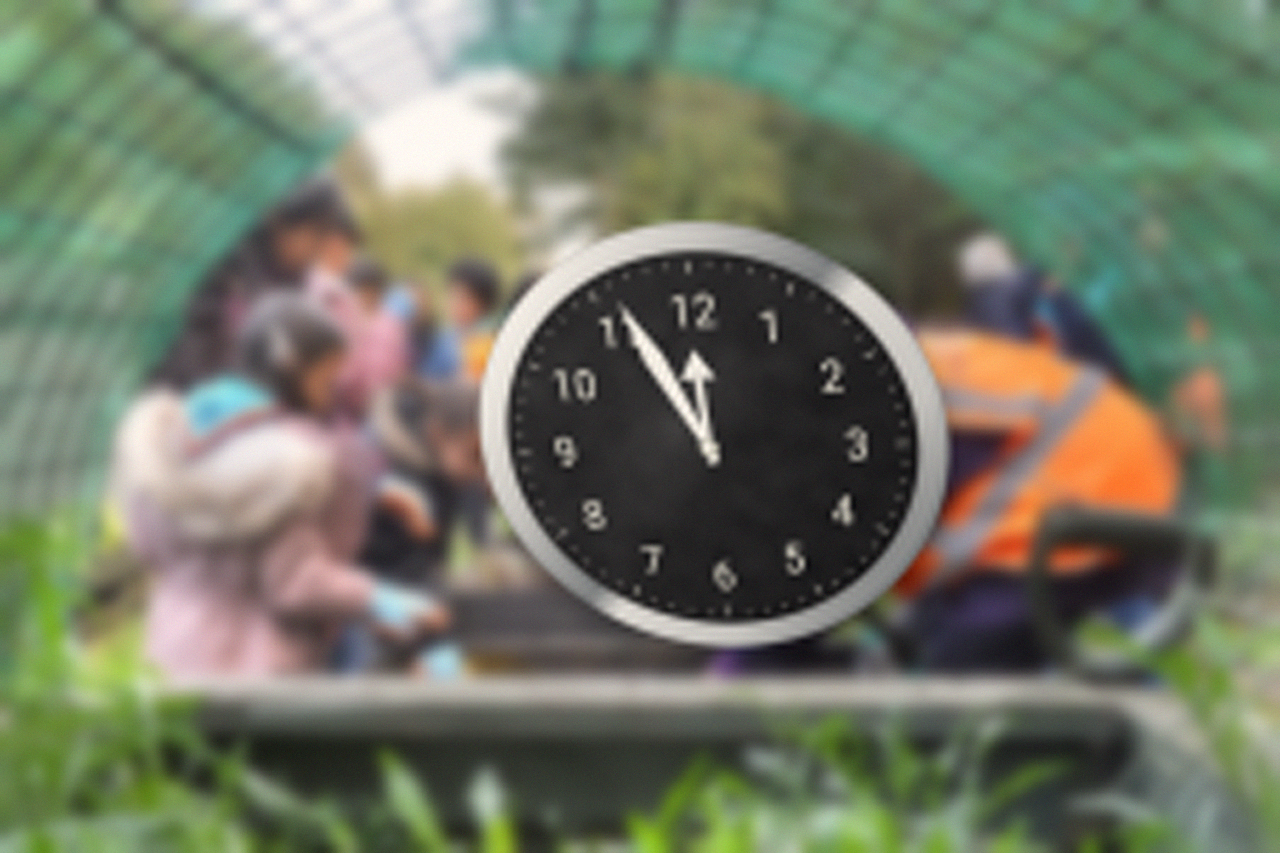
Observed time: 11:56
